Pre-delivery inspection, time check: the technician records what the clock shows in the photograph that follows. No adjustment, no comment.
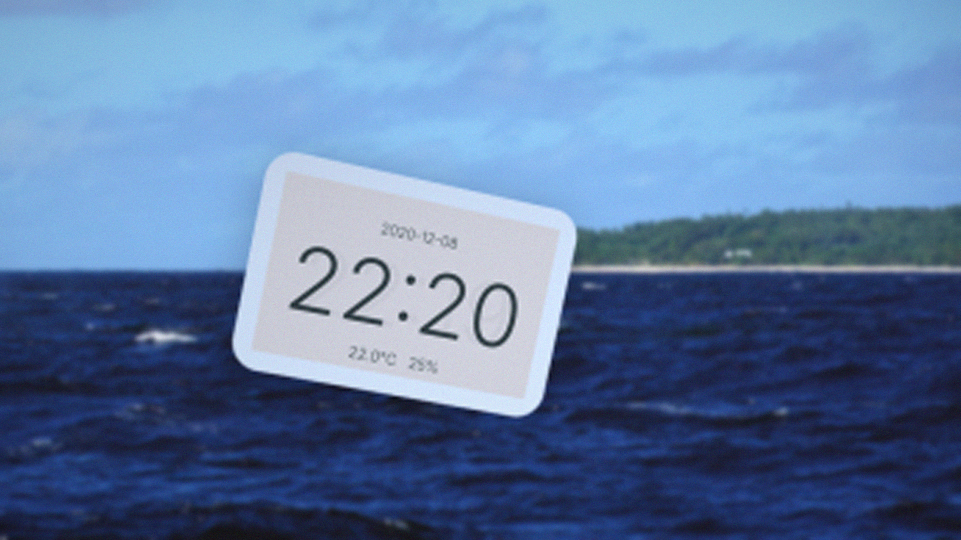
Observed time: 22:20
